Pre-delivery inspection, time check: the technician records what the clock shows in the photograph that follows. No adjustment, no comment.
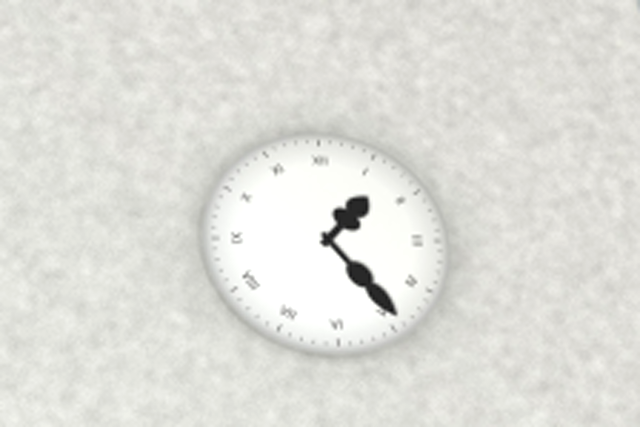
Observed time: 1:24
